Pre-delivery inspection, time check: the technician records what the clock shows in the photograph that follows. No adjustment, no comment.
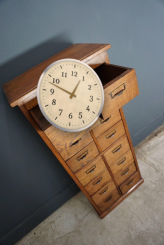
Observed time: 12:48
